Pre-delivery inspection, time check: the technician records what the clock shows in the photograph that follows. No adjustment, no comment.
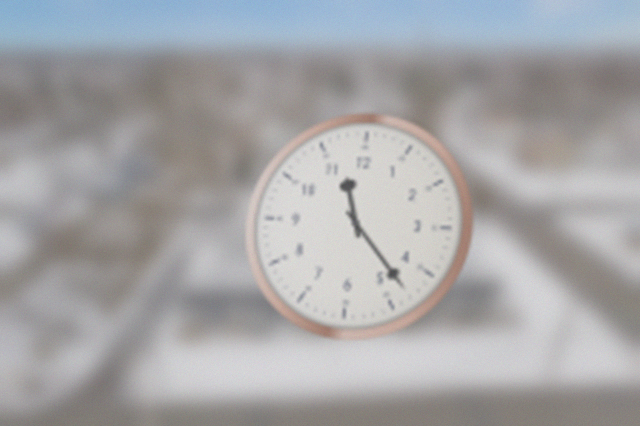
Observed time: 11:23
